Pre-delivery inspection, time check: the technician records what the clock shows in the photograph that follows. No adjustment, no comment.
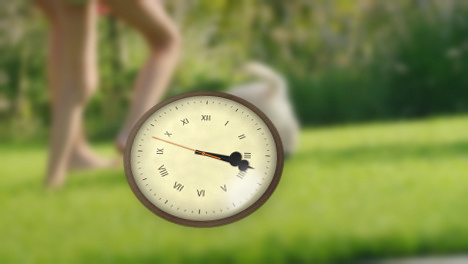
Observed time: 3:17:48
